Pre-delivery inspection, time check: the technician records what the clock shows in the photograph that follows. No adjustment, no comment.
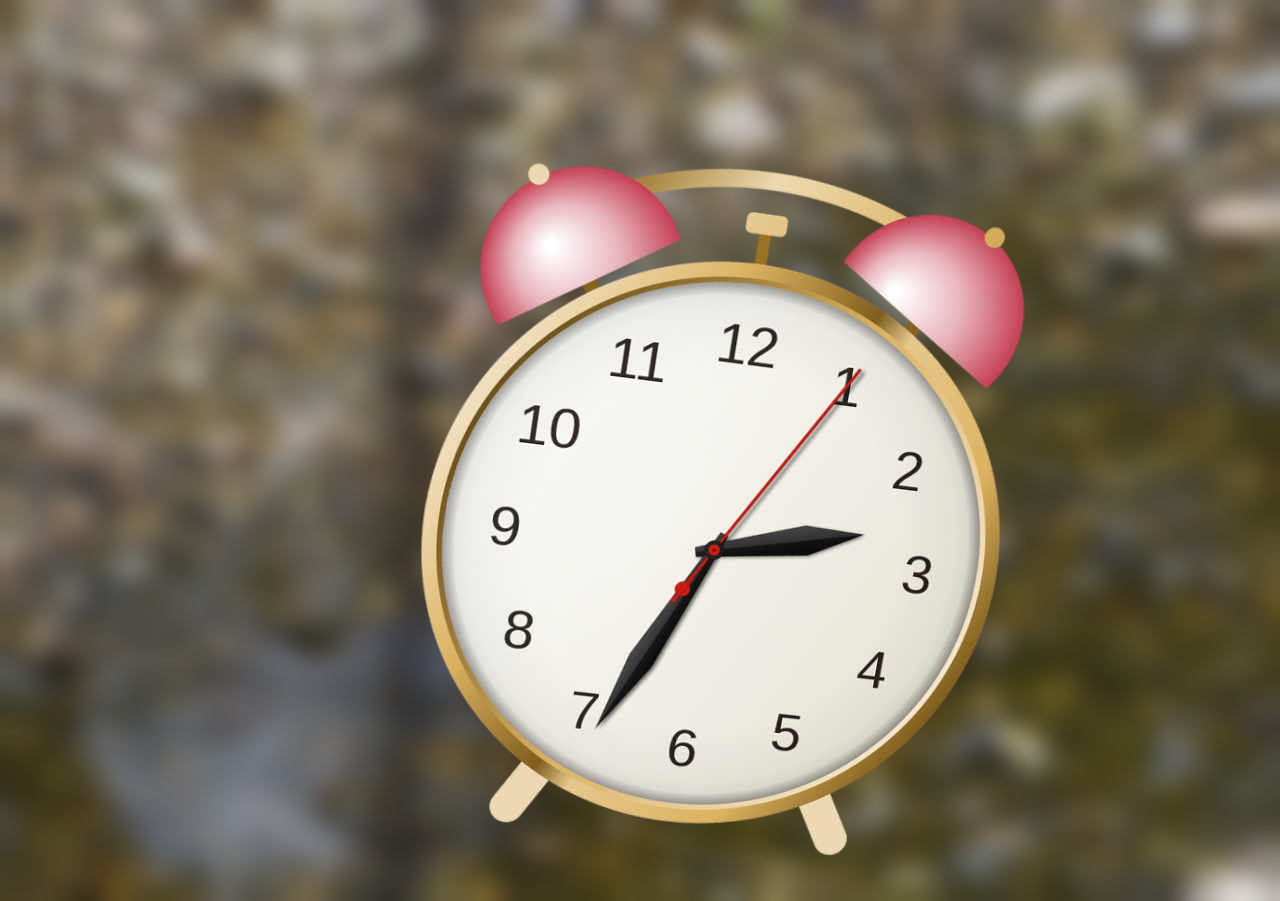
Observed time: 2:34:05
